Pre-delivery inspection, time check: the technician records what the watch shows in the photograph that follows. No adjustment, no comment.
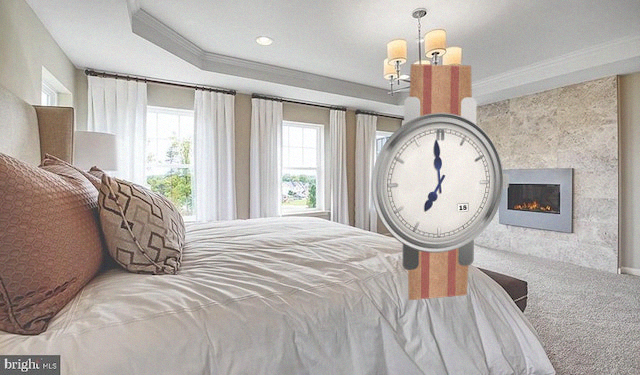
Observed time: 6:59
